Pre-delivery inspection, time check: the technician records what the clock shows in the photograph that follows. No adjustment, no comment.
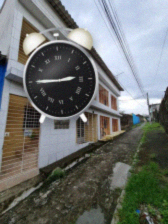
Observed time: 2:45
